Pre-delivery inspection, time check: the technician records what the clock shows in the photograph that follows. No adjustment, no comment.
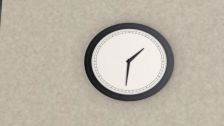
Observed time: 1:31
